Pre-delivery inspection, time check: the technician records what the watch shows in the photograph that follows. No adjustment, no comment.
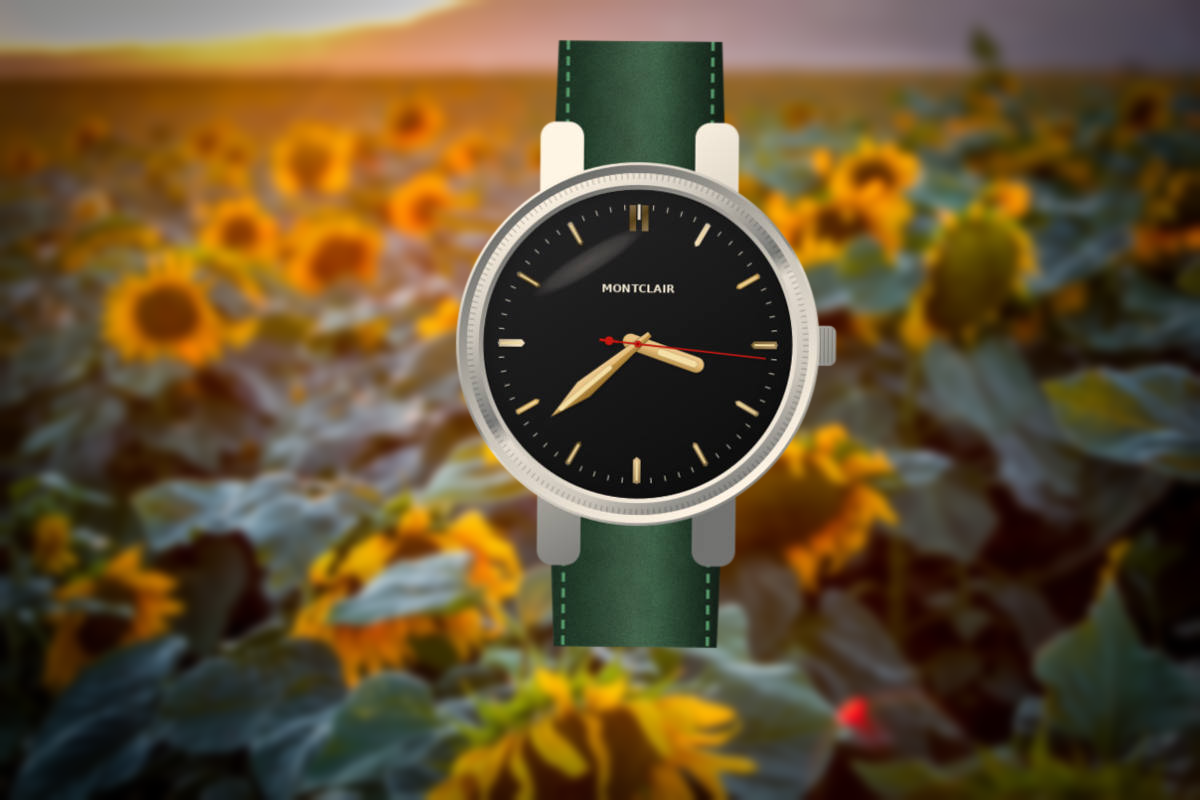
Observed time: 3:38:16
